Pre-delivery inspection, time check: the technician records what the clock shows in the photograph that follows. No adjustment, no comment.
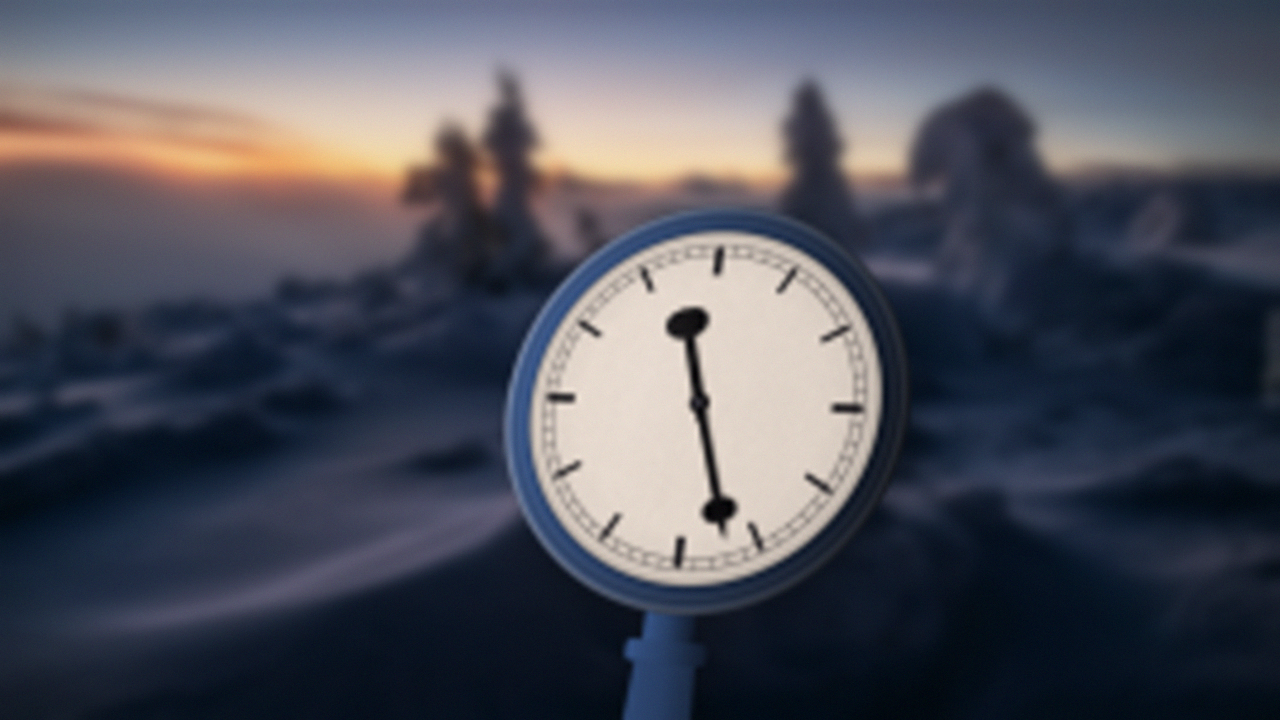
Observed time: 11:27
